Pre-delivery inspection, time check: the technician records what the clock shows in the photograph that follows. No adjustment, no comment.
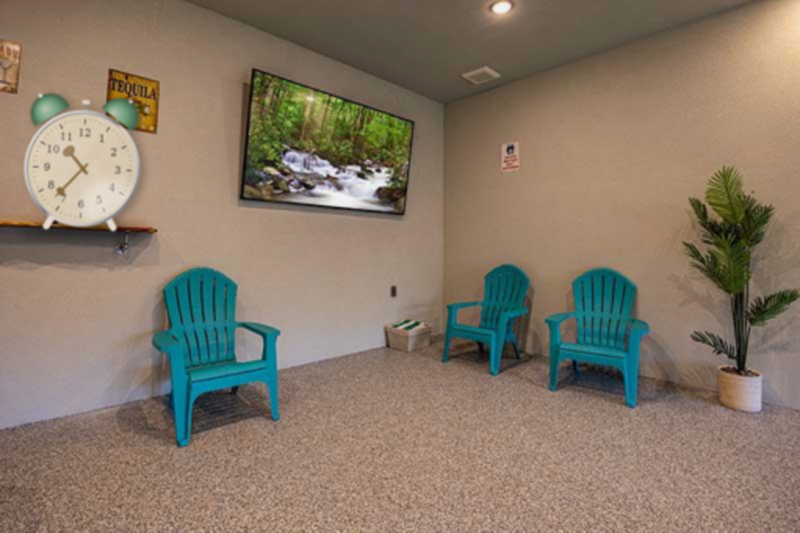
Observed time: 10:37
